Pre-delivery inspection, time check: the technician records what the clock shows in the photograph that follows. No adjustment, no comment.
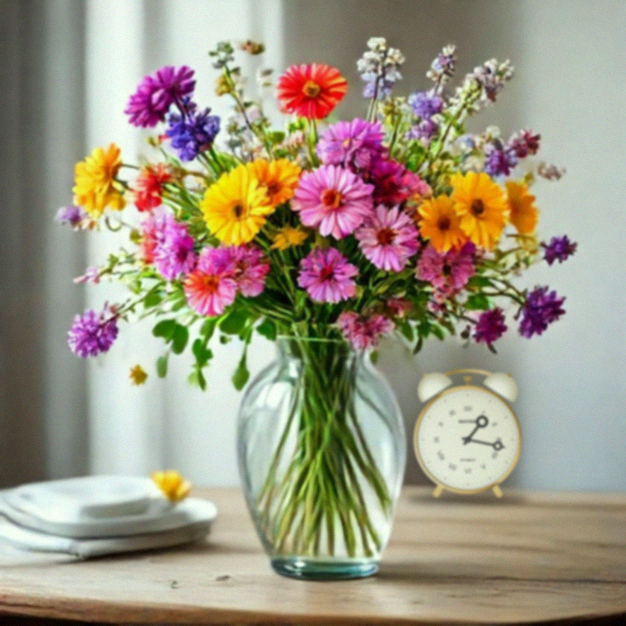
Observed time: 1:17
